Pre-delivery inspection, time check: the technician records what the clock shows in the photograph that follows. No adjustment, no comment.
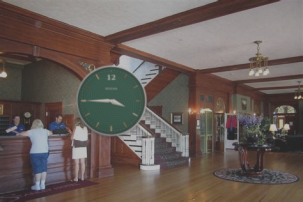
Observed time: 3:45
